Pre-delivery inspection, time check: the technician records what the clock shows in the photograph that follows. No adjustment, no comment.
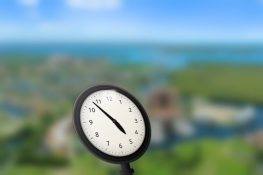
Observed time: 4:53
